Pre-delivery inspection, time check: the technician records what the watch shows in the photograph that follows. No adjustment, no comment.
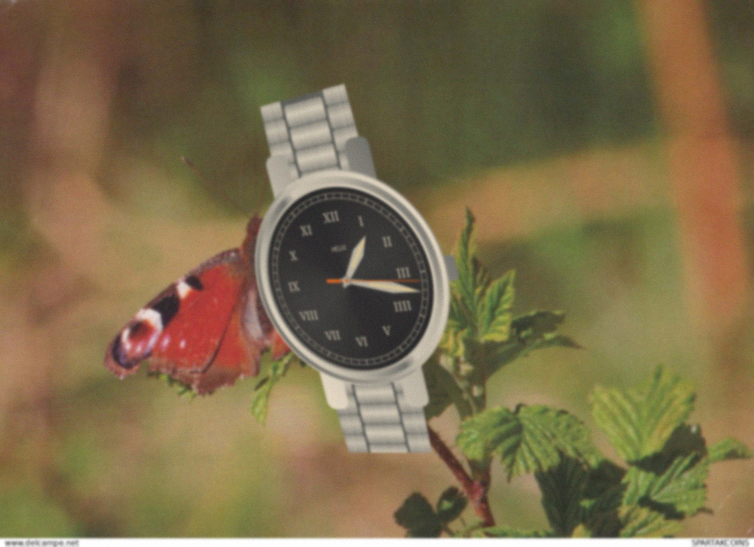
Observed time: 1:17:16
